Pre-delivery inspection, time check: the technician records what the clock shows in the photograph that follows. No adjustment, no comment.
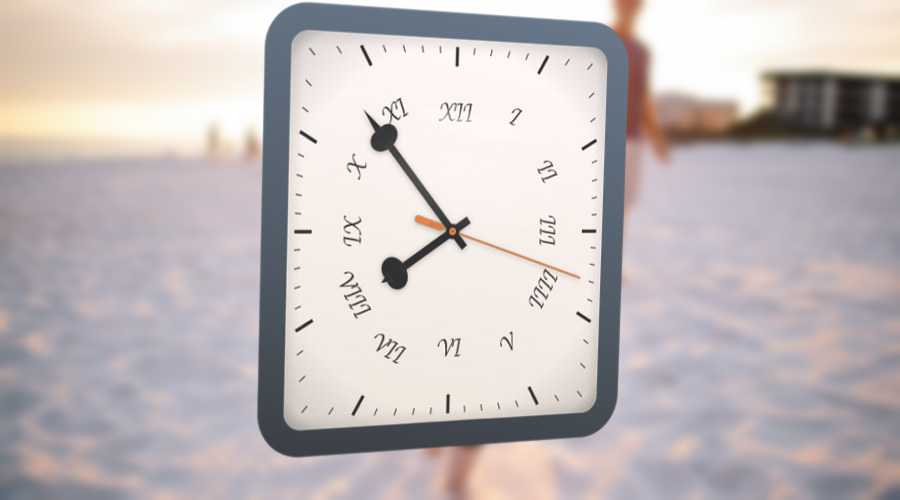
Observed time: 7:53:18
